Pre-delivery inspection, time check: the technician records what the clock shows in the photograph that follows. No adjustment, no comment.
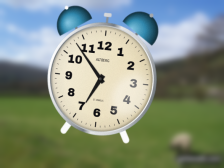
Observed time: 6:53
